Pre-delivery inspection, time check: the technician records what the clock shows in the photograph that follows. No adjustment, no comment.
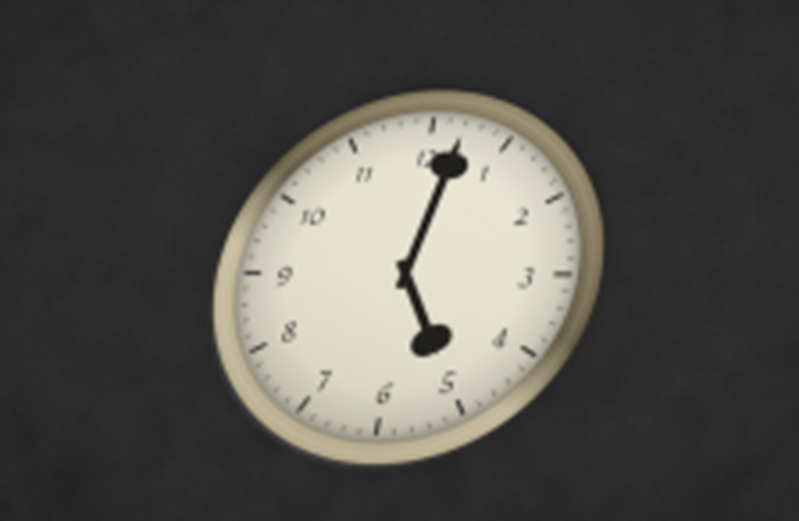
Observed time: 5:02
